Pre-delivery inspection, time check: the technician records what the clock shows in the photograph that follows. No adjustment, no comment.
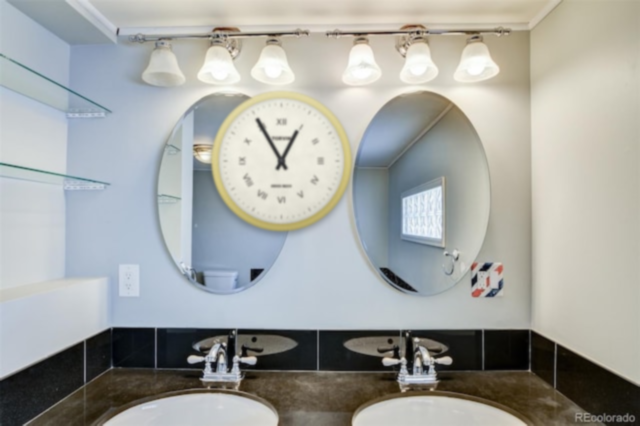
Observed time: 12:55
